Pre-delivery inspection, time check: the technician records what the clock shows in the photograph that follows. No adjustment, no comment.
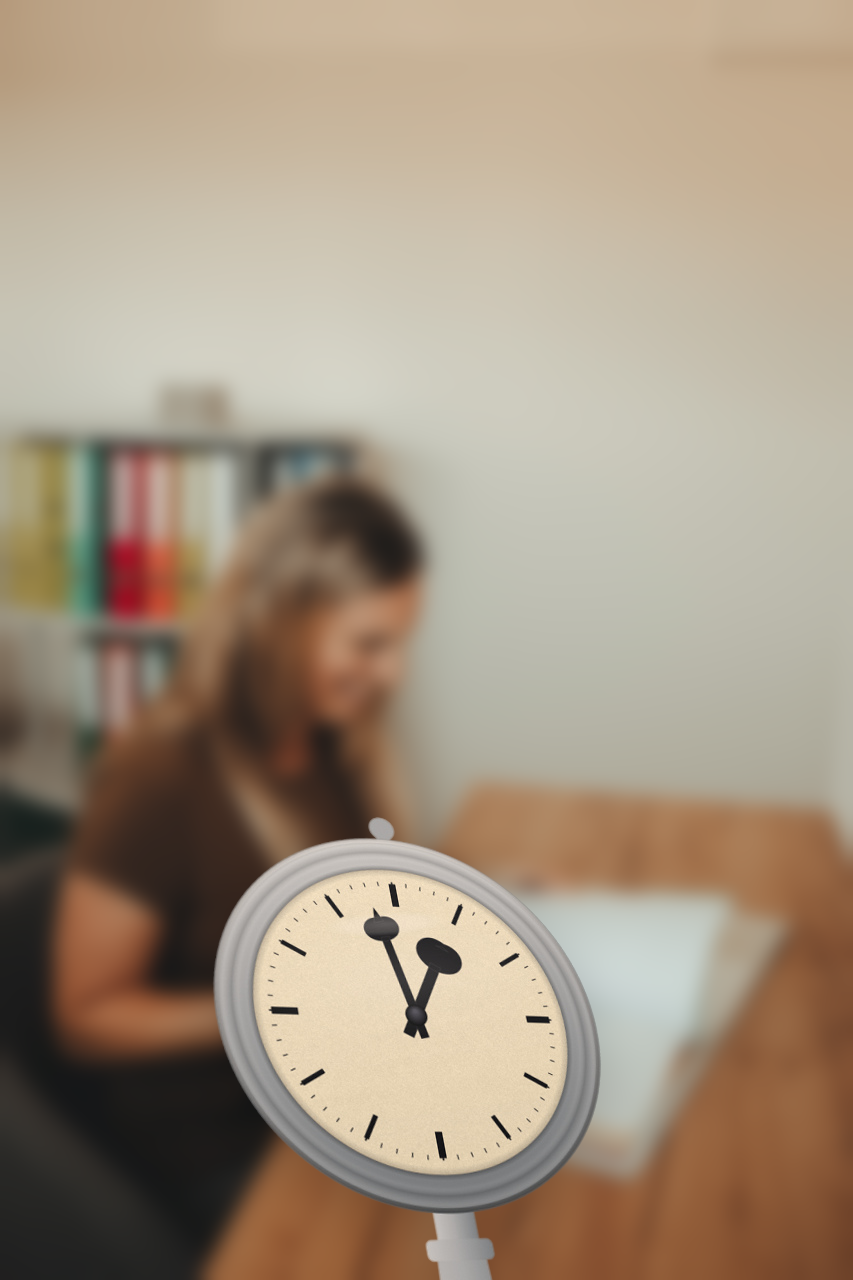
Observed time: 12:58
